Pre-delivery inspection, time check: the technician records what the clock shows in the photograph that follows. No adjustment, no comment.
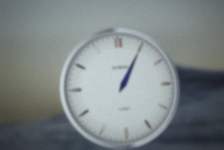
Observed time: 1:05
